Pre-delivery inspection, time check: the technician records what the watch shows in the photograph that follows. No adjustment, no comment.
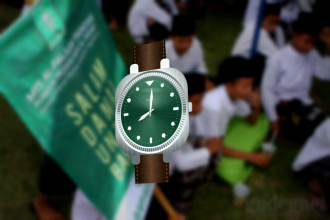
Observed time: 8:01
